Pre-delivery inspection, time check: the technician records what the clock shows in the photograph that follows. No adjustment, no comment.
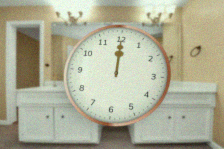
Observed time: 12:00
